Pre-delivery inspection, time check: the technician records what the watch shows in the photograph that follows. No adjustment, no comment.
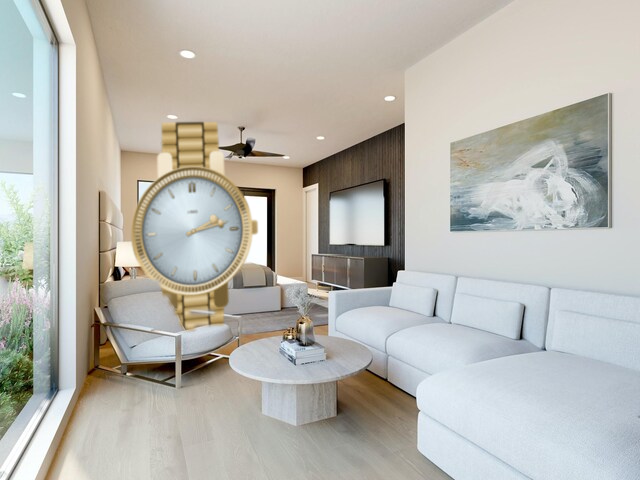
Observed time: 2:13
